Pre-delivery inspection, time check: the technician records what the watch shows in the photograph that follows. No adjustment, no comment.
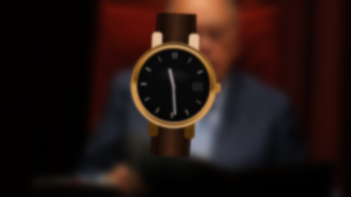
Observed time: 11:29
